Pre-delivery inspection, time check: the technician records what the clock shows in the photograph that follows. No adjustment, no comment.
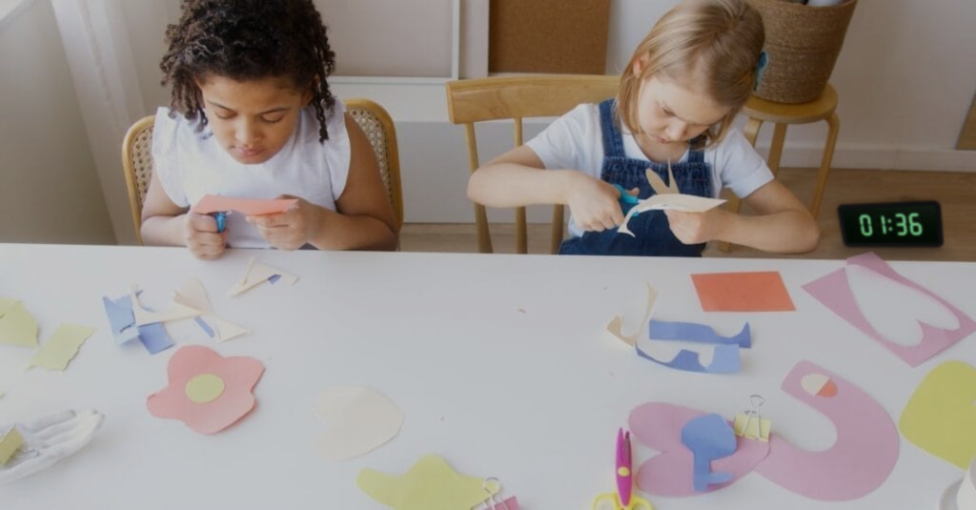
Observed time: 1:36
